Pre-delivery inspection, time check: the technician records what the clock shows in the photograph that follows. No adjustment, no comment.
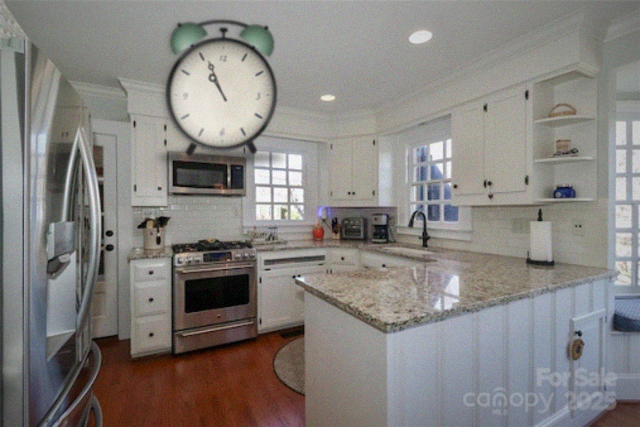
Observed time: 10:56
